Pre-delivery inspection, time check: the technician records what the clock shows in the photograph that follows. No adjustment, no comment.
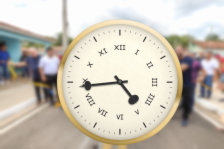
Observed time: 4:44
